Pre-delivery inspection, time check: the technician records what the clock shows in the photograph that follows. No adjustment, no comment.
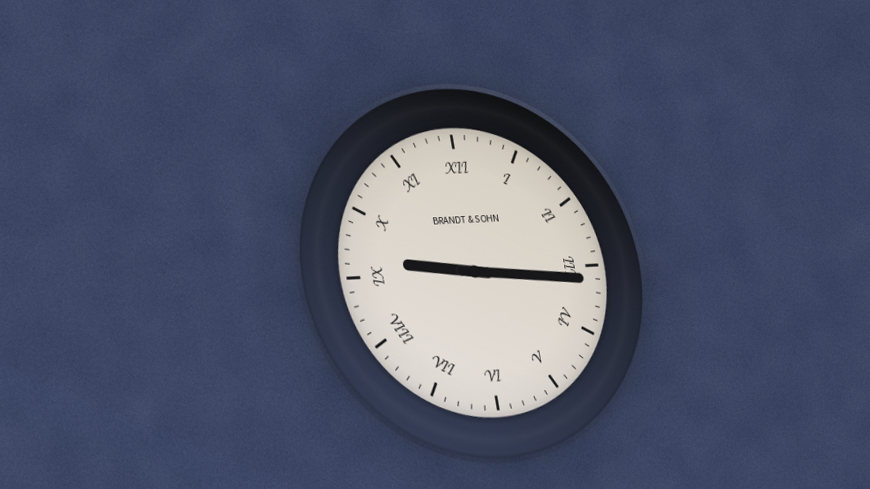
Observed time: 9:16
